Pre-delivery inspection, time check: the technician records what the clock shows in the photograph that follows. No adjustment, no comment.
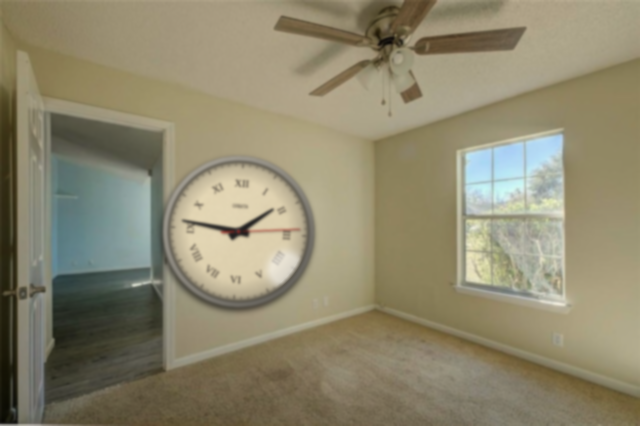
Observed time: 1:46:14
